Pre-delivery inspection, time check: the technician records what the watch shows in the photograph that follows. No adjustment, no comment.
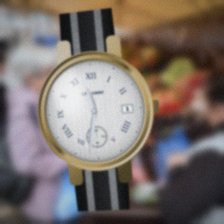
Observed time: 11:32
